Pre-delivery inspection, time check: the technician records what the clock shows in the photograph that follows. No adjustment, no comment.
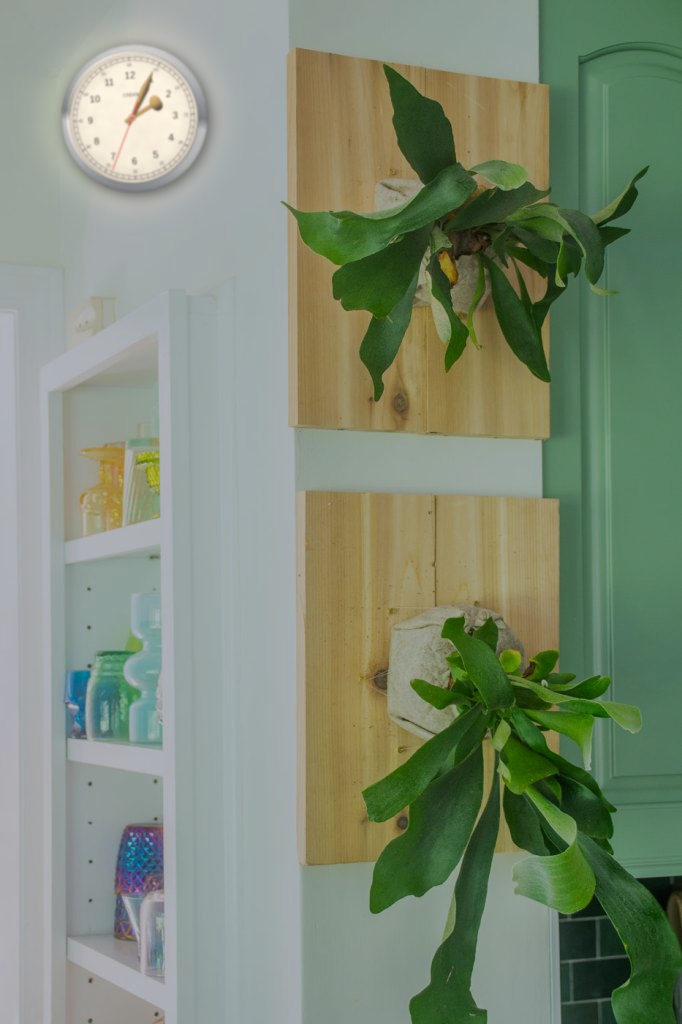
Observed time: 2:04:34
